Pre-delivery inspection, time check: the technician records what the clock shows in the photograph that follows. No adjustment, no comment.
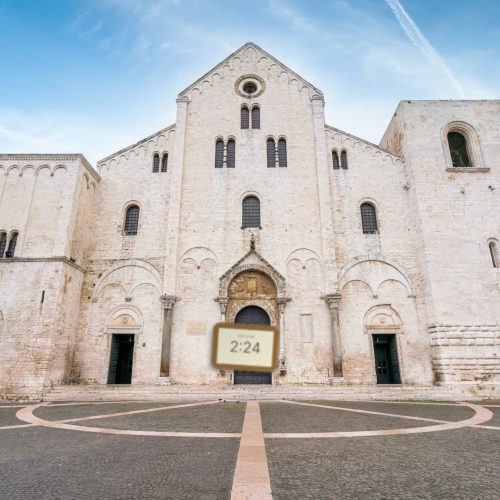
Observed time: 2:24
